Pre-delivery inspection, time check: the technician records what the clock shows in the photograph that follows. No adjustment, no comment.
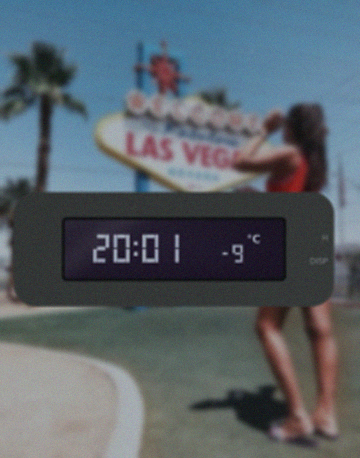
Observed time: 20:01
